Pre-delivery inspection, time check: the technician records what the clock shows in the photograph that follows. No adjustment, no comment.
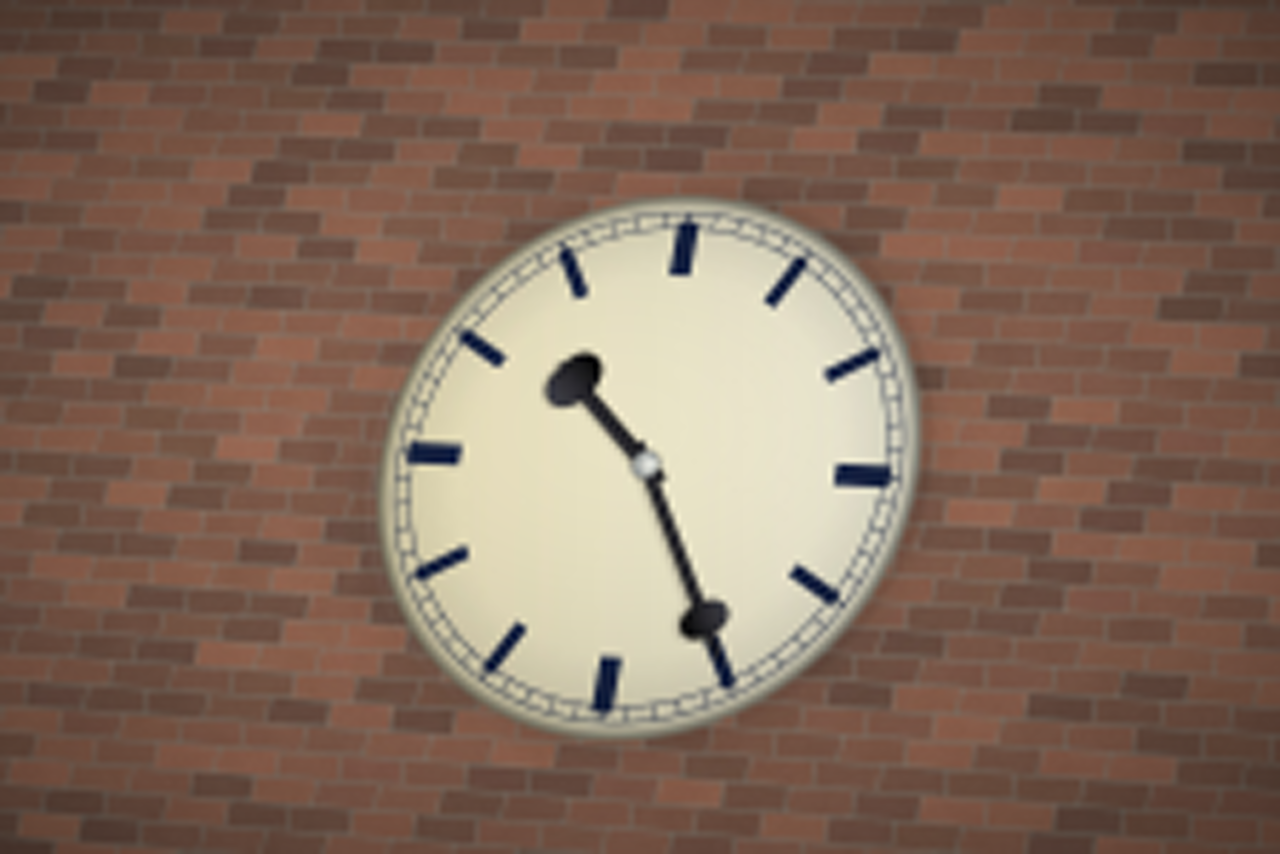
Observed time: 10:25
